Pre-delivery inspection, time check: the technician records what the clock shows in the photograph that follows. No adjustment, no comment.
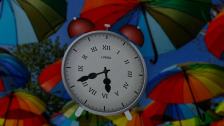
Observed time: 5:41
